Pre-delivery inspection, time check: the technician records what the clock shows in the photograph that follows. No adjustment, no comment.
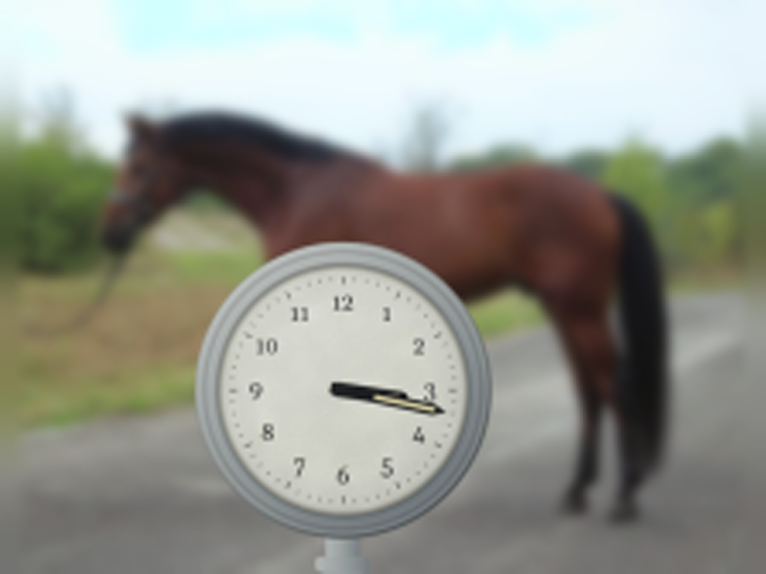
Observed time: 3:17
